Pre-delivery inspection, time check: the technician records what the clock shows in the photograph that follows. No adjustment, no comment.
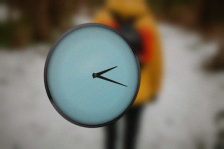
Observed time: 2:18
